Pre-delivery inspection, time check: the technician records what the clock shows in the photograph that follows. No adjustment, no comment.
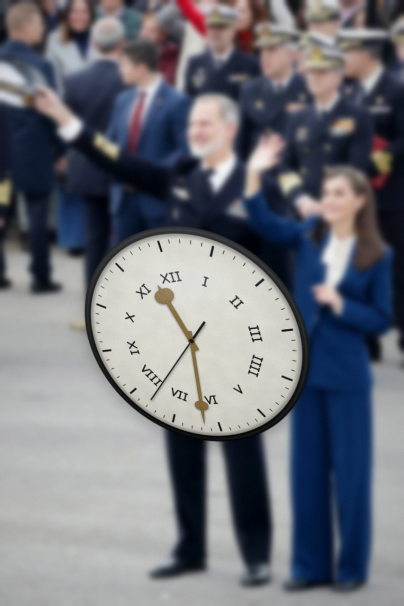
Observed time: 11:31:38
